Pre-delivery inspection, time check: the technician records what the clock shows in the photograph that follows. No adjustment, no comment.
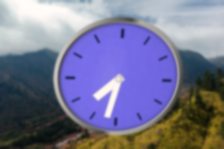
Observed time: 7:32
